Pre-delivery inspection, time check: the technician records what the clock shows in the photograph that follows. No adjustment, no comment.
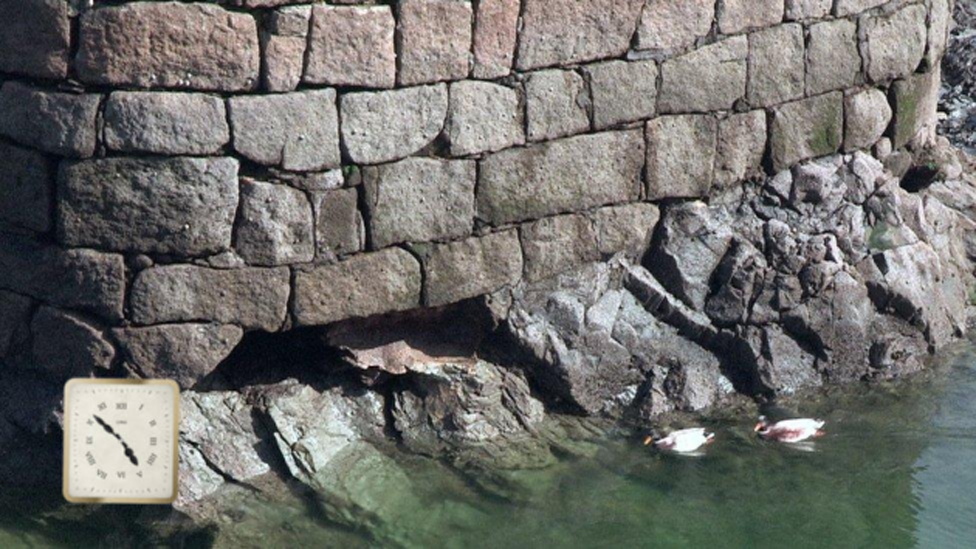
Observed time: 4:52
